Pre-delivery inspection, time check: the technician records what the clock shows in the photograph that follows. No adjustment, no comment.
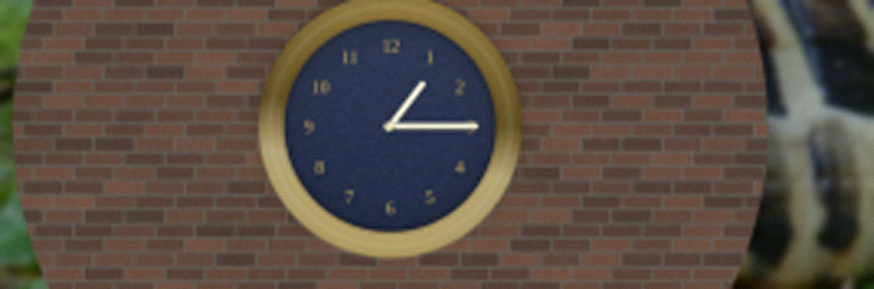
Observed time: 1:15
